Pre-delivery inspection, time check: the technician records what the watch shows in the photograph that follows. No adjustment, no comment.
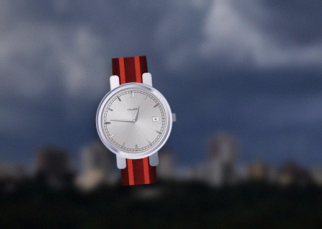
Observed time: 12:46
